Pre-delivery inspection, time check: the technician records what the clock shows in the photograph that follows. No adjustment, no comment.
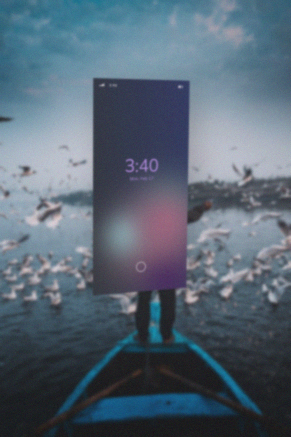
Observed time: 3:40
